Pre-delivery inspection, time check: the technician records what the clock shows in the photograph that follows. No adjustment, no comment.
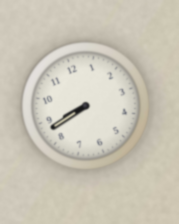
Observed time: 8:43
